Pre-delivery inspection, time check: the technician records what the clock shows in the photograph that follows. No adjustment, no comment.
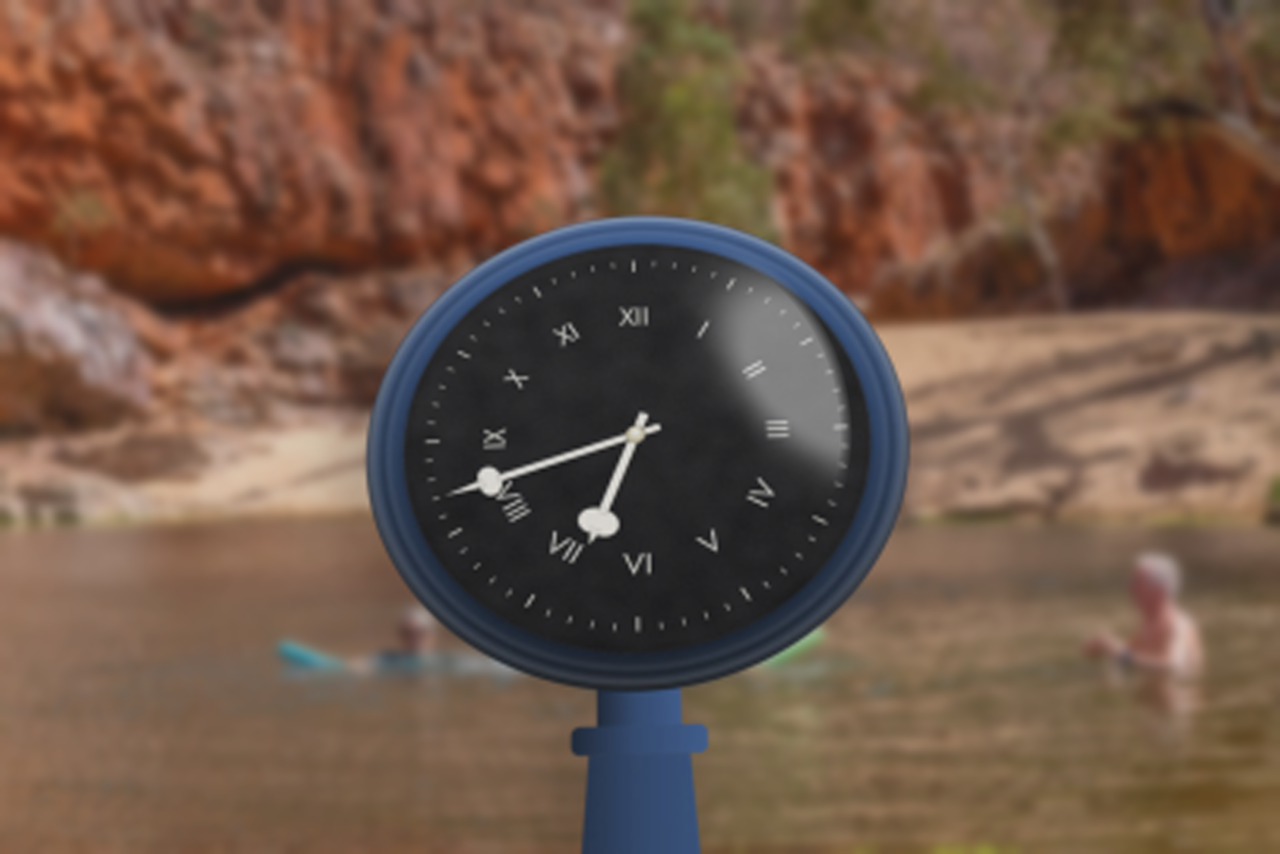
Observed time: 6:42
